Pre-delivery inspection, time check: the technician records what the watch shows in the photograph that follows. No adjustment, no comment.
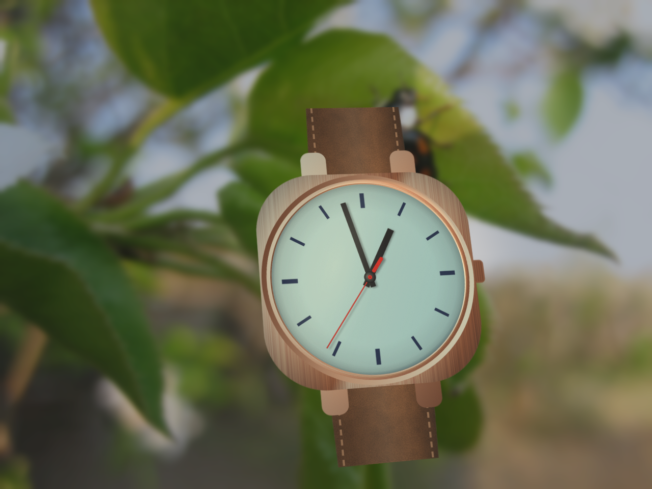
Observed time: 12:57:36
